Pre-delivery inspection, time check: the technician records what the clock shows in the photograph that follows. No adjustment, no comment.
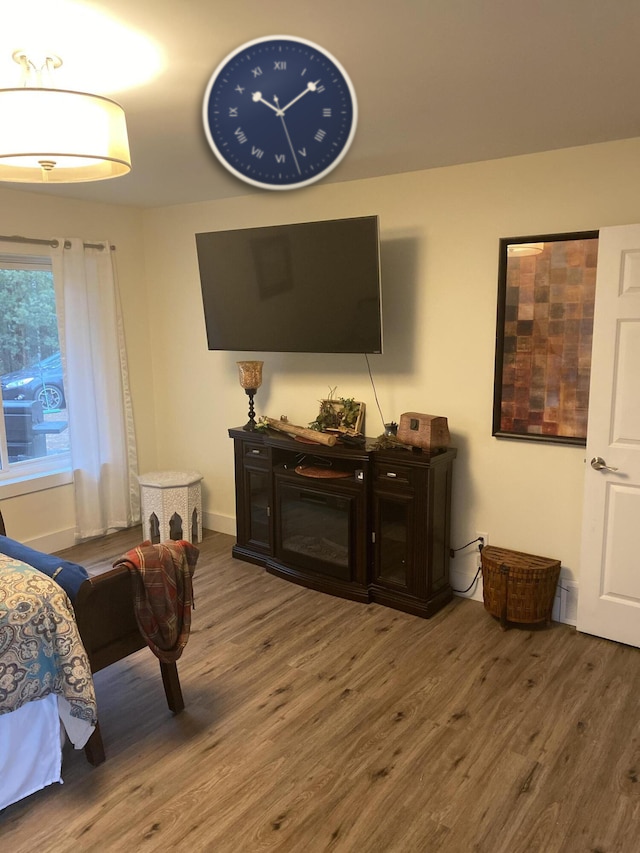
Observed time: 10:08:27
